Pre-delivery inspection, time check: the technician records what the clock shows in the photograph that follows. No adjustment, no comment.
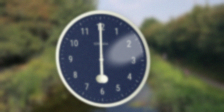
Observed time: 6:00
